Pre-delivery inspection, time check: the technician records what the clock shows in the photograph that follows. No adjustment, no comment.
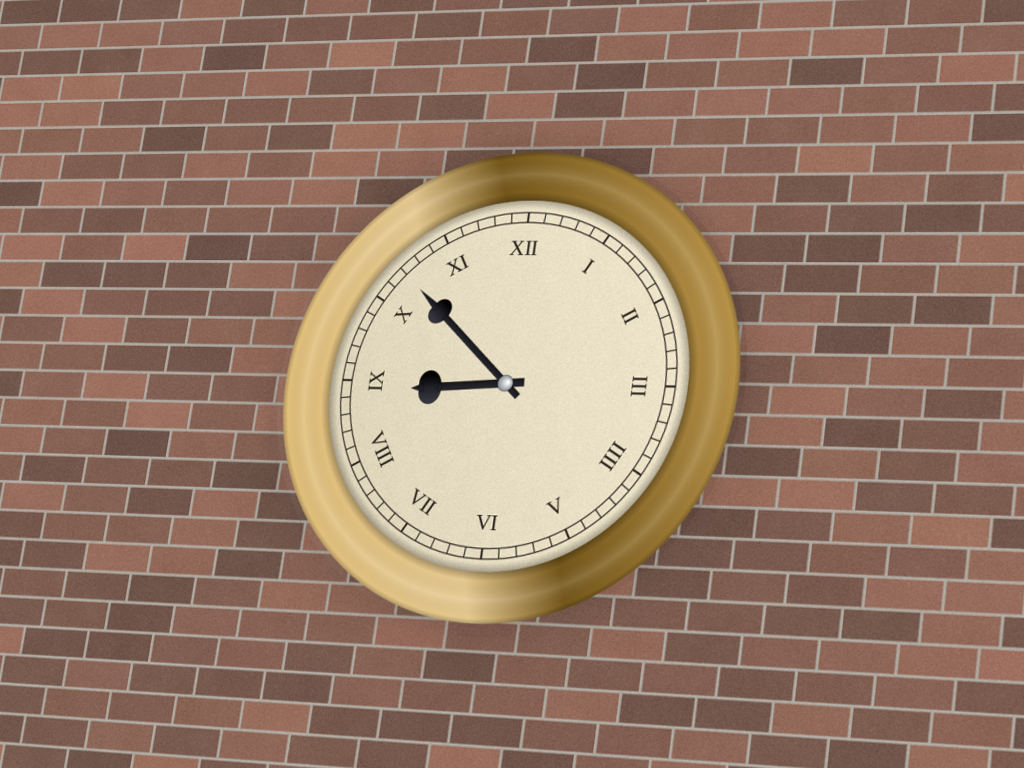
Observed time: 8:52
